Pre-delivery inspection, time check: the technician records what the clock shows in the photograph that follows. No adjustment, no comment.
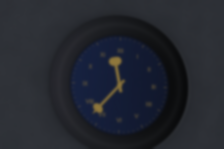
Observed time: 11:37
